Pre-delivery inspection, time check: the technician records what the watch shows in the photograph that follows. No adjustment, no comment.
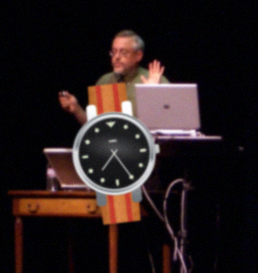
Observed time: 7:25
